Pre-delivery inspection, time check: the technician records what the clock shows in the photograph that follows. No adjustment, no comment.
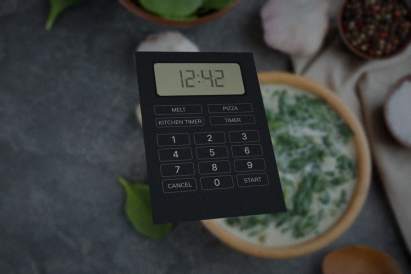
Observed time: 12:42
